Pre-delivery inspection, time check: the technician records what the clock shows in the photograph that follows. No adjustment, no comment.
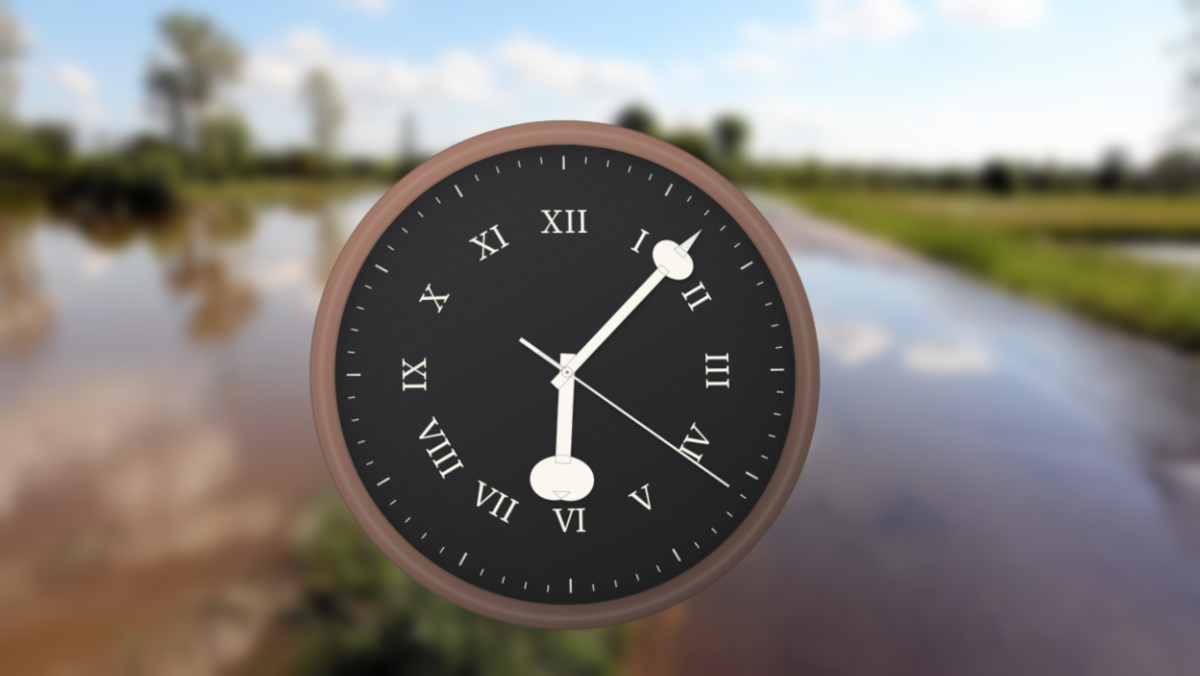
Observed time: 6:07:21
